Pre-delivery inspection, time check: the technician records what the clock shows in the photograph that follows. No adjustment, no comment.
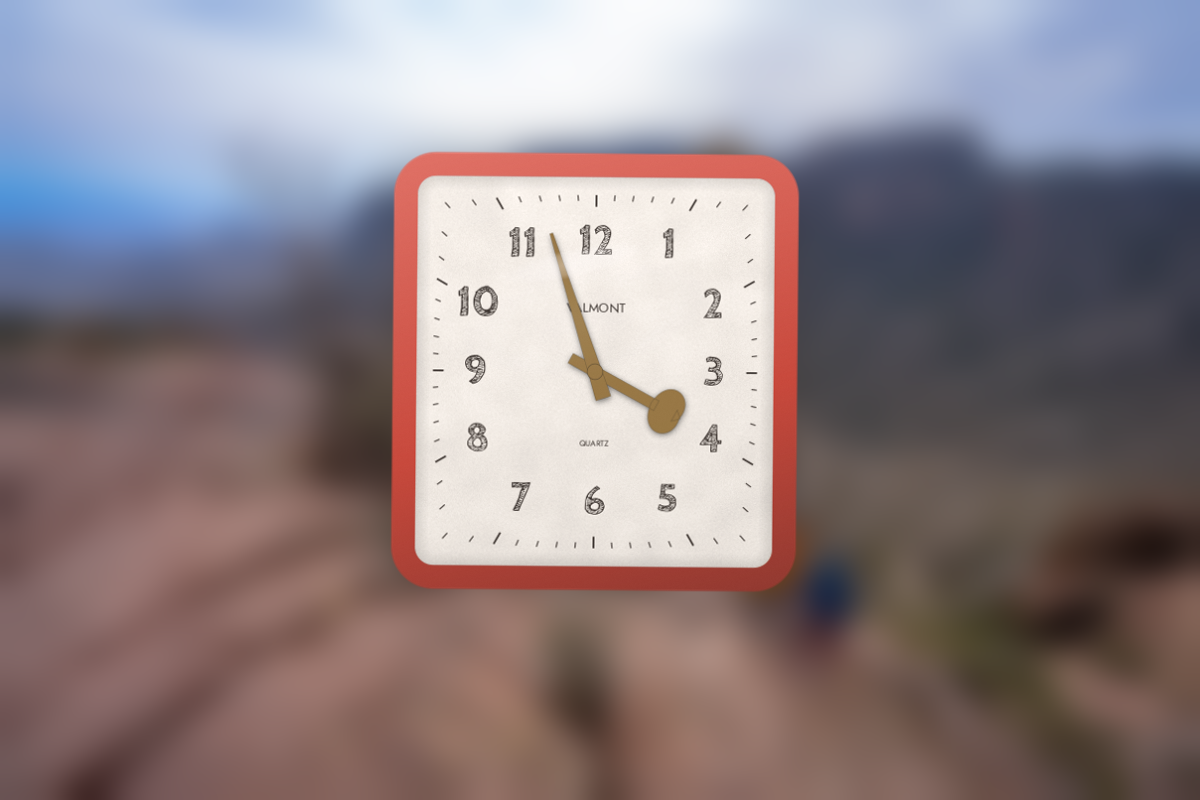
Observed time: 3:57
